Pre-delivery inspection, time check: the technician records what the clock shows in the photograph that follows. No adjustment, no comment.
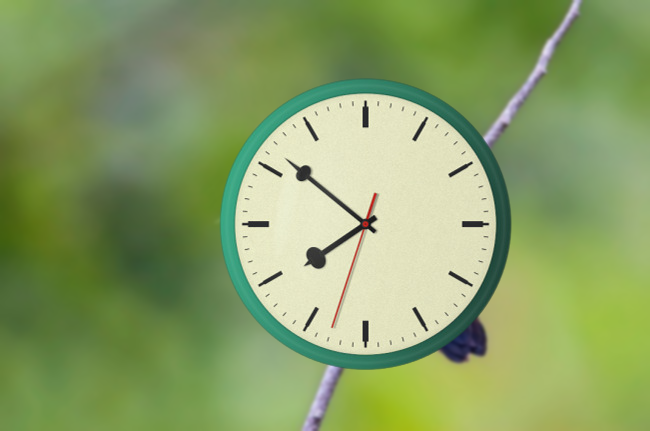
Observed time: 7:51:33
